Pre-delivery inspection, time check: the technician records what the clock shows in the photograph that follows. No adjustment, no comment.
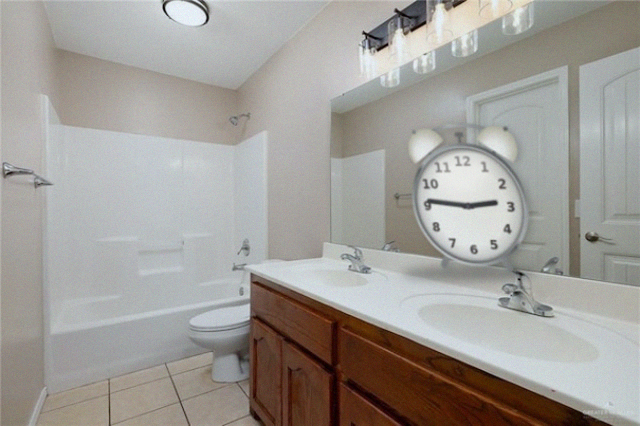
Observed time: 2:46
